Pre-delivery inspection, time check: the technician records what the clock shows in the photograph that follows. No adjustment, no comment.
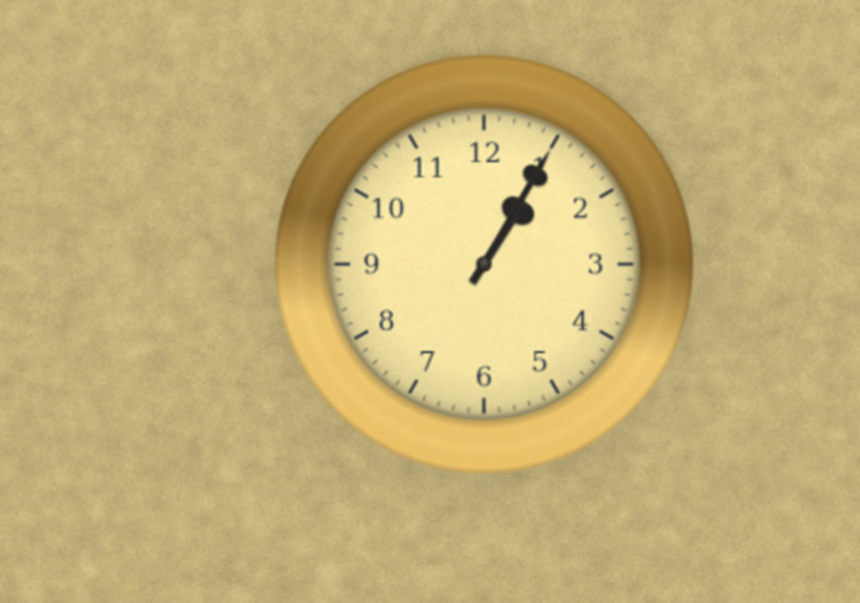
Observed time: 1:05
